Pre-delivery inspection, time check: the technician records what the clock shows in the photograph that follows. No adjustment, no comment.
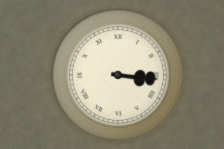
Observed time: 3:16
